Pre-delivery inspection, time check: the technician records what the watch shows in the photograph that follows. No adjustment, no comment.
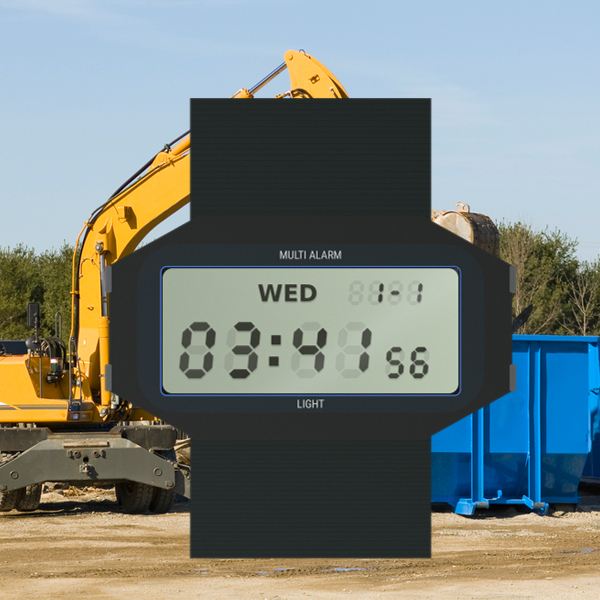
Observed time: 3:41:56
